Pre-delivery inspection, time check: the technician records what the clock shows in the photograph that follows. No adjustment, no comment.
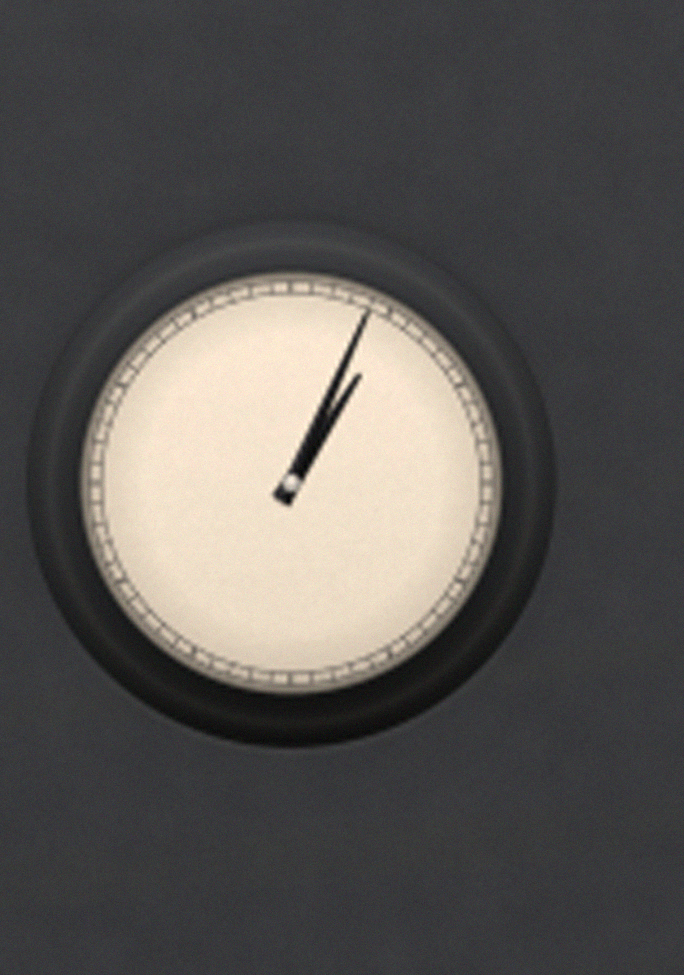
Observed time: 1:04
